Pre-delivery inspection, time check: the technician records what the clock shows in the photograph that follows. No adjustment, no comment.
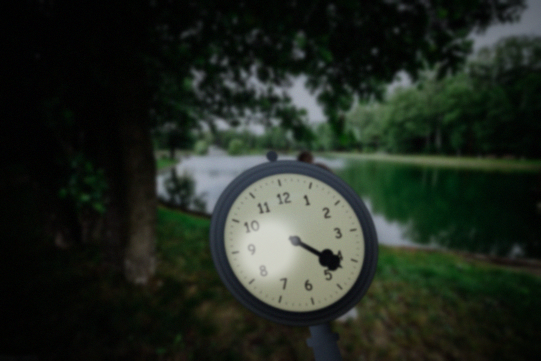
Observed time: 4:22
